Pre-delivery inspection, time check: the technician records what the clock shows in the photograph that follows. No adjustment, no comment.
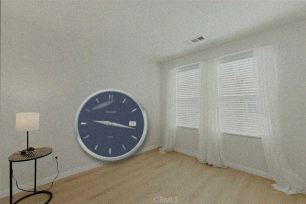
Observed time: 9:17
